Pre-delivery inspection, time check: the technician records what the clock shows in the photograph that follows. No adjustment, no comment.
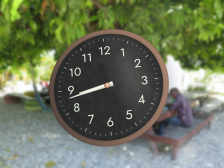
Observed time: 8:43
